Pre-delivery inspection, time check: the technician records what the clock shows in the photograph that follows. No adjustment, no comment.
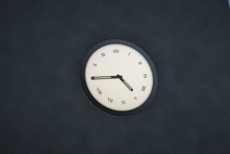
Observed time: 4:45
